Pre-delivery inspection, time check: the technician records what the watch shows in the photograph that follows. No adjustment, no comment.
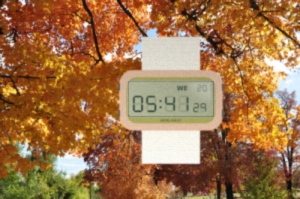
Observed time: 5:41:29
